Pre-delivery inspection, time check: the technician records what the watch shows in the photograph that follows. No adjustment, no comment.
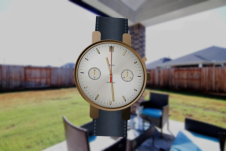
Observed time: 11:29
